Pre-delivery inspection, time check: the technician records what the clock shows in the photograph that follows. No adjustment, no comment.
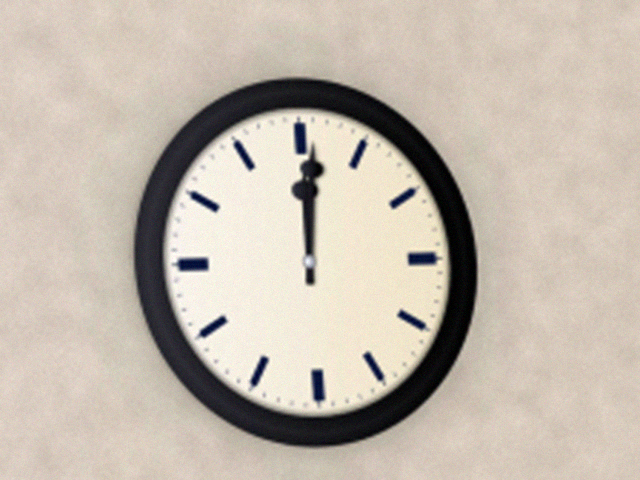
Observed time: 12:01
